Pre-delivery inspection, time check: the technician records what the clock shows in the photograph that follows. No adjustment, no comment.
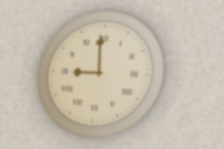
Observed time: 8:59
